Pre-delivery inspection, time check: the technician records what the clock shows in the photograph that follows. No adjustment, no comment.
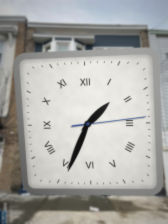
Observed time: 1:34:14
